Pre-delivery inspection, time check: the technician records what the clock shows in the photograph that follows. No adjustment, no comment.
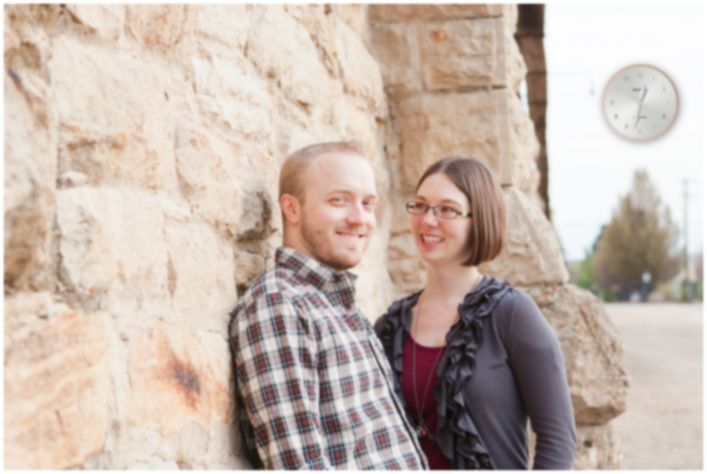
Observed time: 12:32
